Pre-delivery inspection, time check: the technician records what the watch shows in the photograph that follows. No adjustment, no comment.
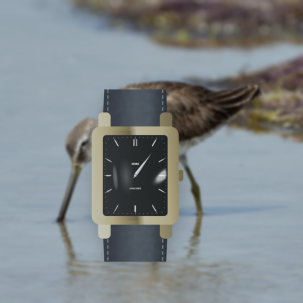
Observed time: 1:06
